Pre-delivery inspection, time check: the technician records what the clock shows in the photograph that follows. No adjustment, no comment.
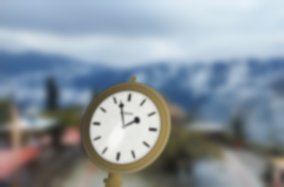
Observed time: 1:57
